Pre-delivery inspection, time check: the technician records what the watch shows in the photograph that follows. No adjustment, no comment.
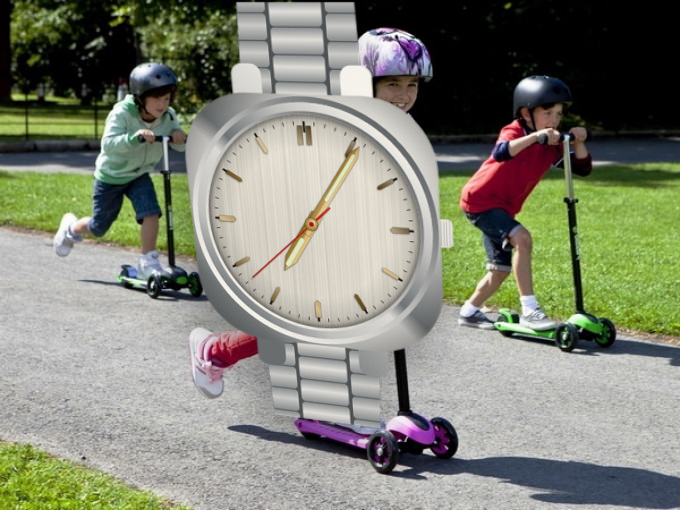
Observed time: 7:05:38
